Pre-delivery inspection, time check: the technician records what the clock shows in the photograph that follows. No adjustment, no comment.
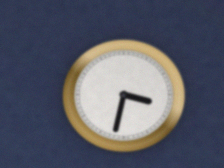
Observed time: 3:32
